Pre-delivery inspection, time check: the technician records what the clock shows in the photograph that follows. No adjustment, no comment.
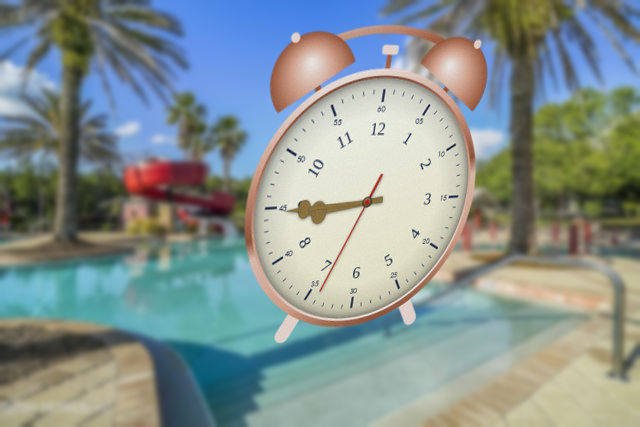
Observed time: 8:44:34
